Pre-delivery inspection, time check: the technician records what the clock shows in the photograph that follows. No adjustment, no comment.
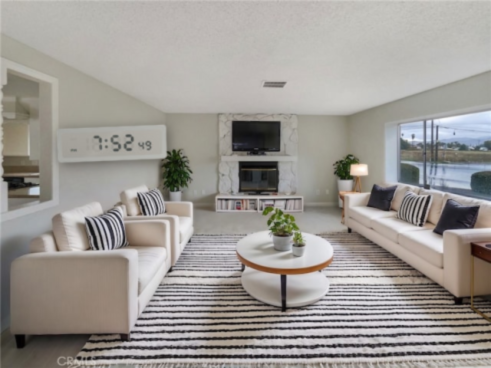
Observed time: 7:52:49
